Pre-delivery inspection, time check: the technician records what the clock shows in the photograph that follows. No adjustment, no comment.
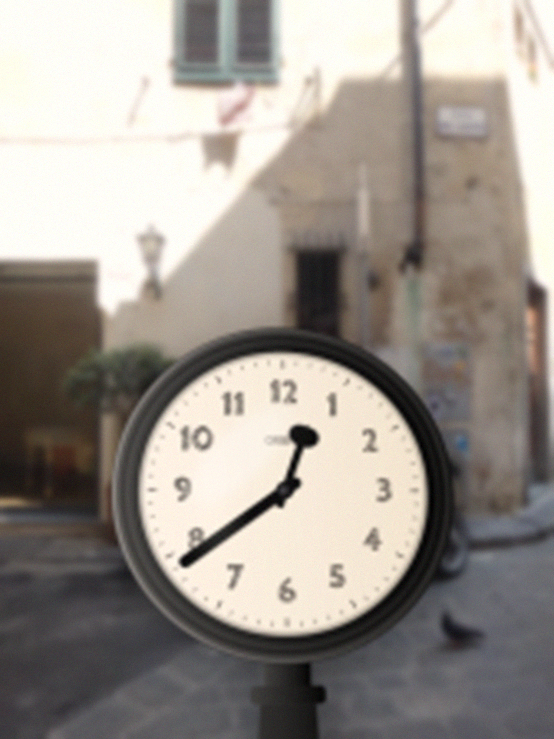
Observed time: 12:39
